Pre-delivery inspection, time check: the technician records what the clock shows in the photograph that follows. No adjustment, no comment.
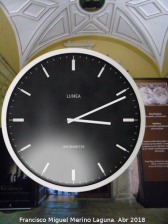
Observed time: 3:11
